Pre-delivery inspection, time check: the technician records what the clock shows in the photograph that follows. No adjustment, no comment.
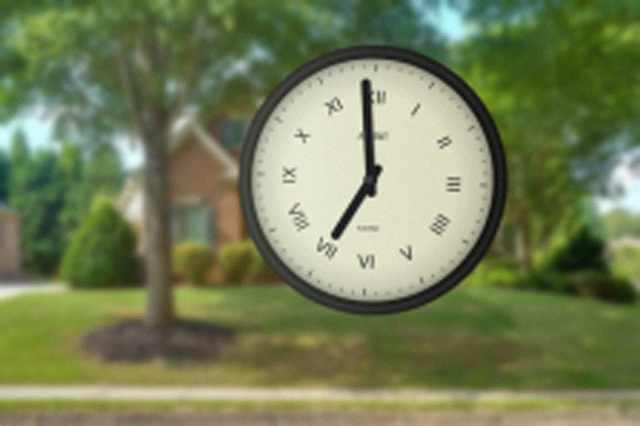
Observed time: 6:59
